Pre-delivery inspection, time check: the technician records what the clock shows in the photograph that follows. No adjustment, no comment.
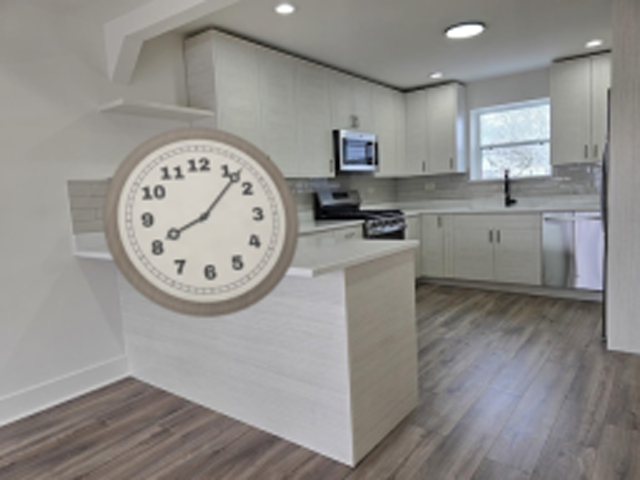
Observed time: 8:07
